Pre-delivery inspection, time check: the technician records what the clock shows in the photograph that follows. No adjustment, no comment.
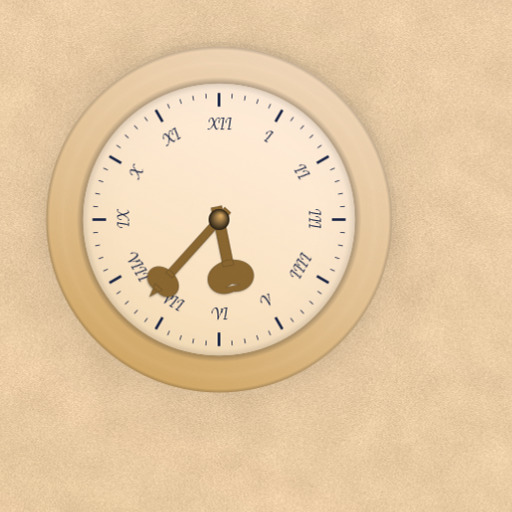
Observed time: 5:37
